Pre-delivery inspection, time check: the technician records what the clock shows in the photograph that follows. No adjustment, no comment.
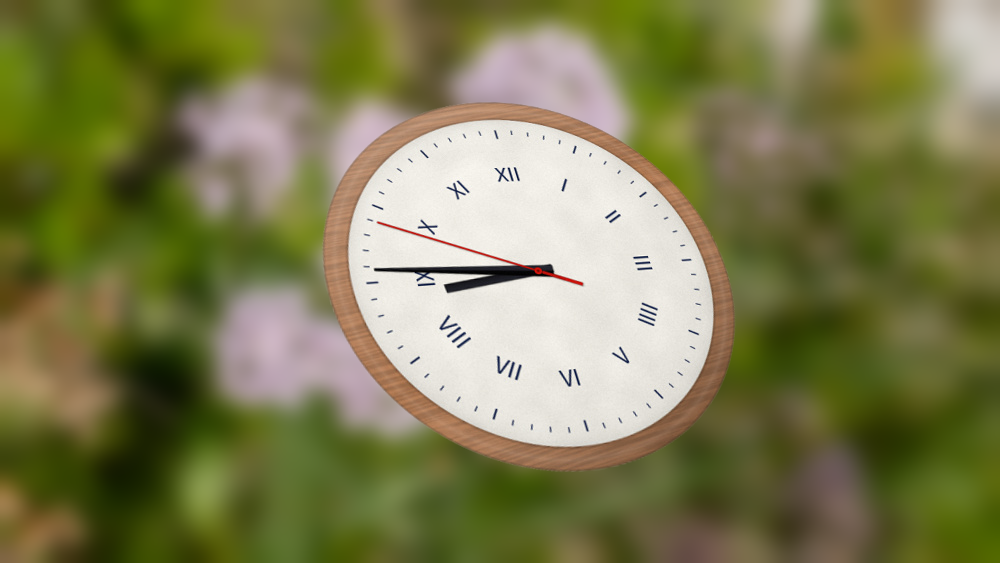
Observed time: 8:45:49
